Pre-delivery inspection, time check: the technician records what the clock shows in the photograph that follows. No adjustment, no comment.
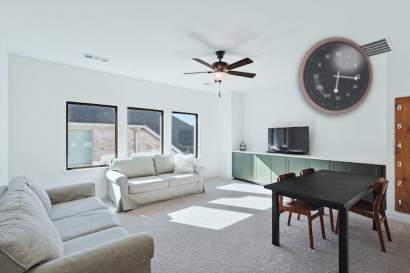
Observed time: 6:16
